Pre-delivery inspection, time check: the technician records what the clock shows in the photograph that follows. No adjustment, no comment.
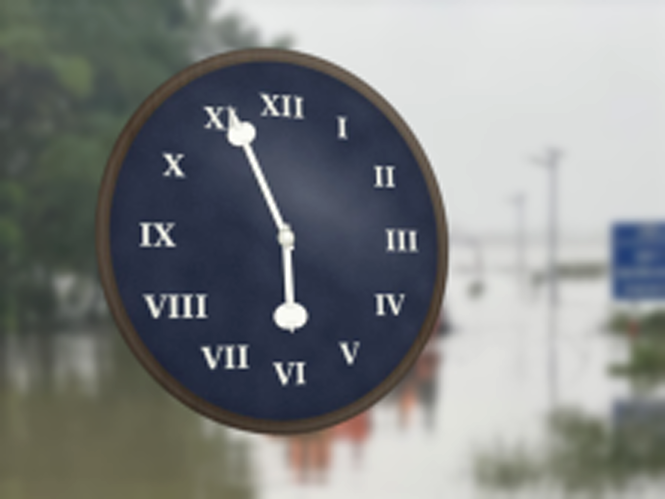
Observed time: 5:56
